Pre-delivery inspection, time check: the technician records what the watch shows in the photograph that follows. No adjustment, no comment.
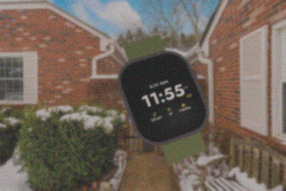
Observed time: 11:55
